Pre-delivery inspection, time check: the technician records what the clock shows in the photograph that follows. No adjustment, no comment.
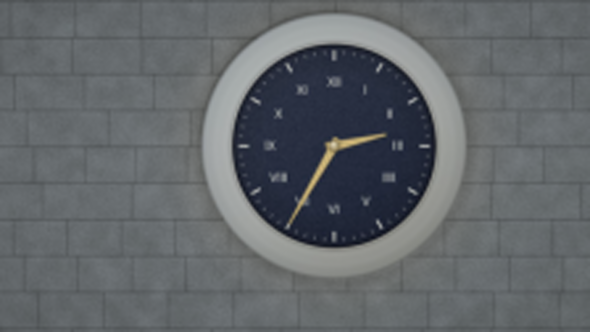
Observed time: 2:35
